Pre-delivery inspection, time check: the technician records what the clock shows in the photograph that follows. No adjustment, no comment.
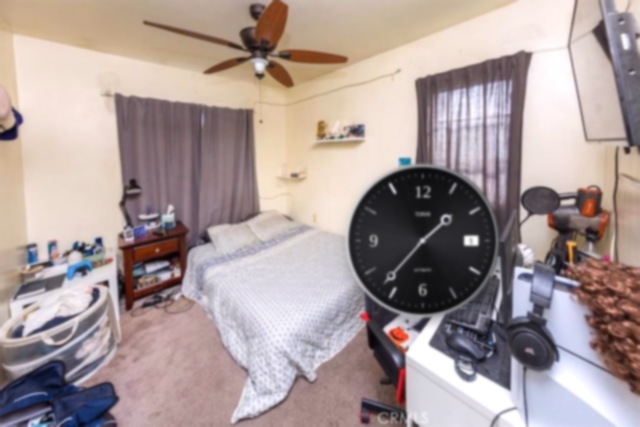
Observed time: 1:37
